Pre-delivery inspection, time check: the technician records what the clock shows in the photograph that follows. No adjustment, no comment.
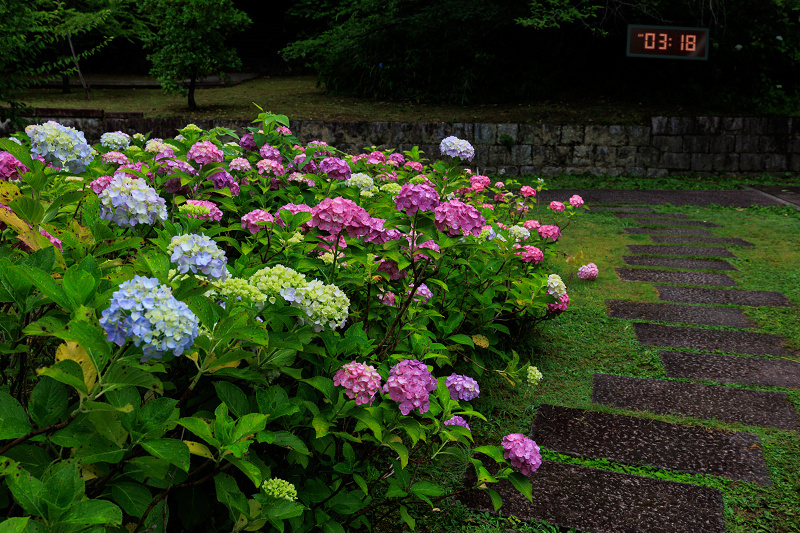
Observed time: 3:18
